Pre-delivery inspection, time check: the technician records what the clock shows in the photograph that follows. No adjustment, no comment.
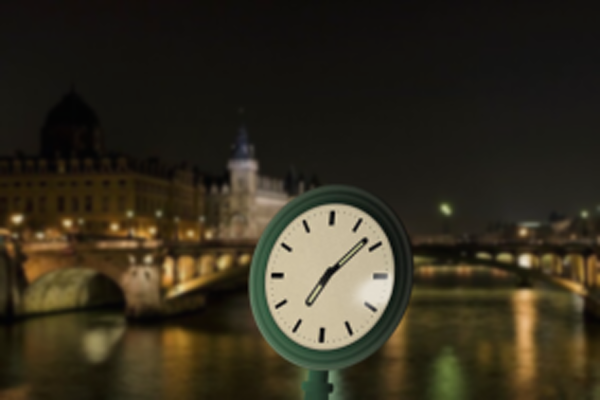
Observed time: 7:08
